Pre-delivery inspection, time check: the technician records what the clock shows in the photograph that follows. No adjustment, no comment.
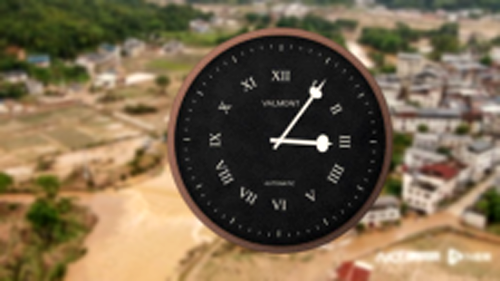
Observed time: 3:06
